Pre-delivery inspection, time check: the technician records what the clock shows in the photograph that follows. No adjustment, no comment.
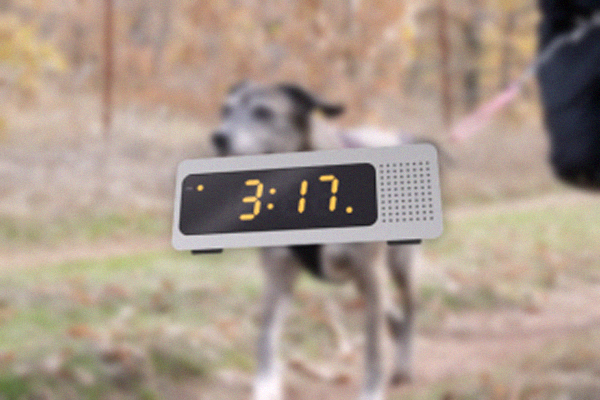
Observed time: 3:17
